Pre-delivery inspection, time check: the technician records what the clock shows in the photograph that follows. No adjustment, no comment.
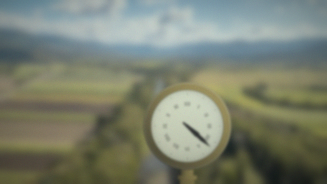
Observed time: 4:22
